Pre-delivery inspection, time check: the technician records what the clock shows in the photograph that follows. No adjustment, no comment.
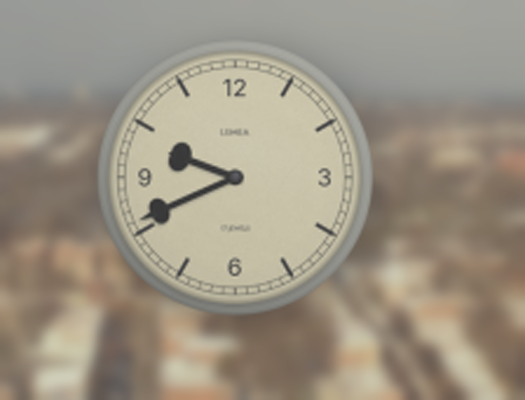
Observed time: 9:41
